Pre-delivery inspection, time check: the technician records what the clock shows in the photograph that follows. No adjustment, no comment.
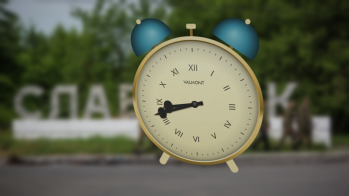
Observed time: 8:42
